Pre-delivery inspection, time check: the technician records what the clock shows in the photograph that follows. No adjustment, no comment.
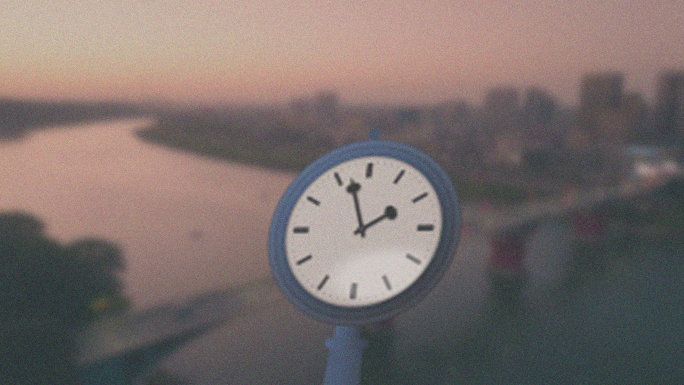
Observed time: 1:57
